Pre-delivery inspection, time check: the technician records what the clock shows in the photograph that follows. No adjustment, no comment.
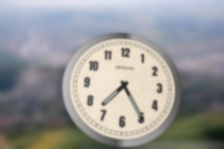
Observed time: 7:25
